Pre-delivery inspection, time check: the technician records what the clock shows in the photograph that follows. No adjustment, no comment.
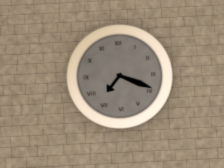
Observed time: 7:19
